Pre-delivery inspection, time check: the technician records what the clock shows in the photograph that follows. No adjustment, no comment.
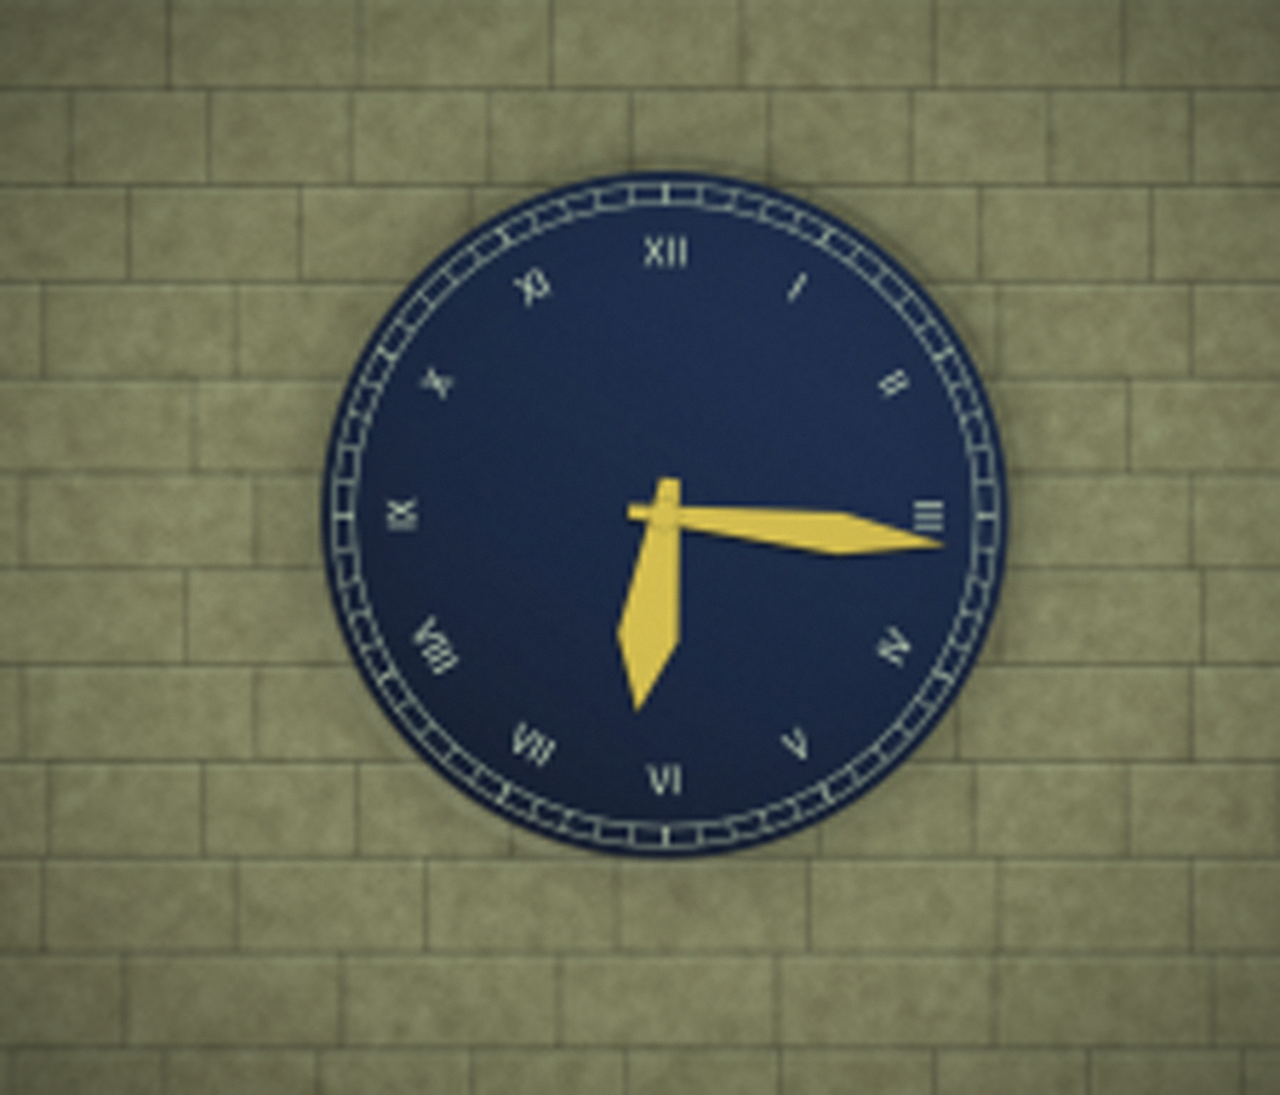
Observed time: 6:16
